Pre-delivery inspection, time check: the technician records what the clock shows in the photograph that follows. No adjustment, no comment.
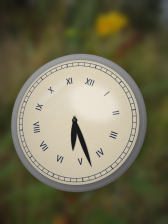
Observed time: 5:23
